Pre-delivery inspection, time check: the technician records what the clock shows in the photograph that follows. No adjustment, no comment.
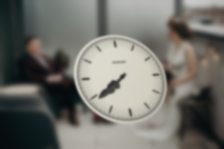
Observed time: 7:39
